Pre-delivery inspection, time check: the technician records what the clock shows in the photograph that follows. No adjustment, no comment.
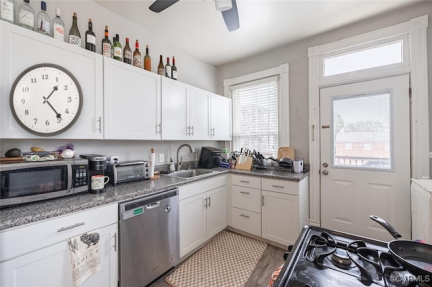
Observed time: 1:24
